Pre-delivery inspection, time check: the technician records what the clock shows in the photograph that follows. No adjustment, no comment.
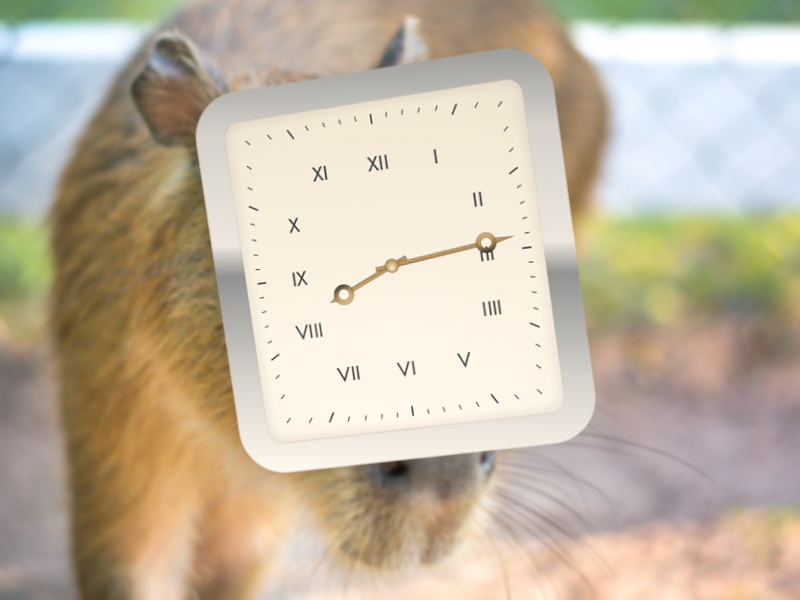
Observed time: 8:14
